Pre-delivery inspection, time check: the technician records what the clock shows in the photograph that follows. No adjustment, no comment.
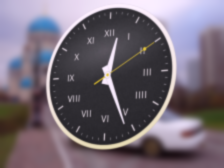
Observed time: 12:26:10
